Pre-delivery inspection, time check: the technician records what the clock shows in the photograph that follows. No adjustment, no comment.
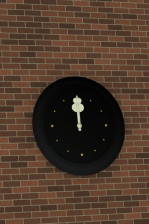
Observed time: 12:00
